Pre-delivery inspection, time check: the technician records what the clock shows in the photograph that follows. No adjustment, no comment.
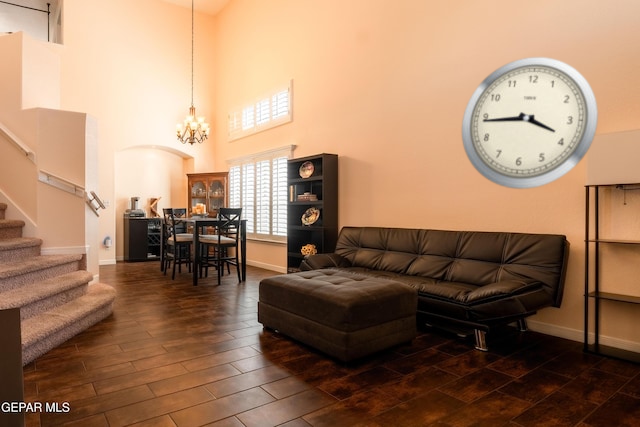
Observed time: 3:44
